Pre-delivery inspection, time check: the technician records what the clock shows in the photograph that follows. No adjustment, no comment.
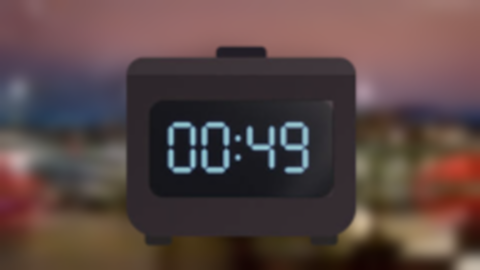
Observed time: 0:49
